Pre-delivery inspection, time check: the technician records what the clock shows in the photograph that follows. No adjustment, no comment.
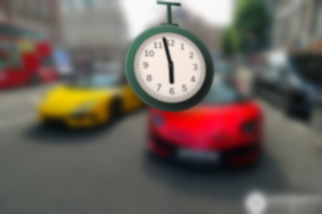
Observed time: 5:58
